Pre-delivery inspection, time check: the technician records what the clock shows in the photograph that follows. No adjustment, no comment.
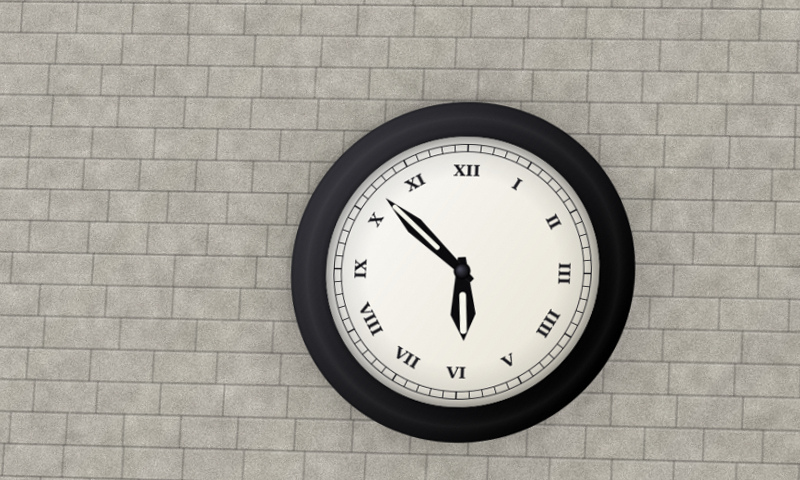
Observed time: 5:52
